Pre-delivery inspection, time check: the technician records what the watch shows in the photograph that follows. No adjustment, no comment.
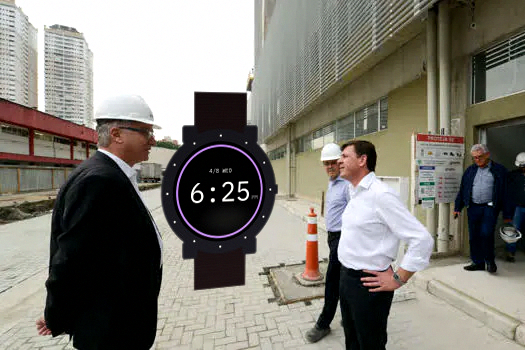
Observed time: 6:25
